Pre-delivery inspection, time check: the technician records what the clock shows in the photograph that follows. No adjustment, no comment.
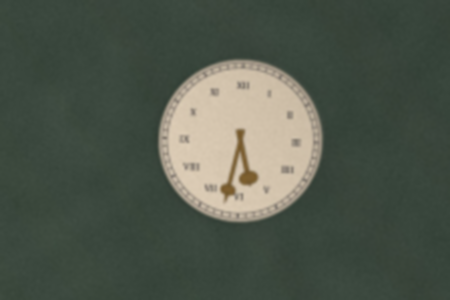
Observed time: 5:32
